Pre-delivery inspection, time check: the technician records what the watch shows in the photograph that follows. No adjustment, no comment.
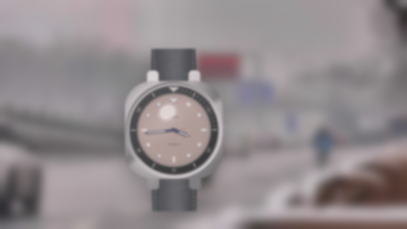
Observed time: 3:44
